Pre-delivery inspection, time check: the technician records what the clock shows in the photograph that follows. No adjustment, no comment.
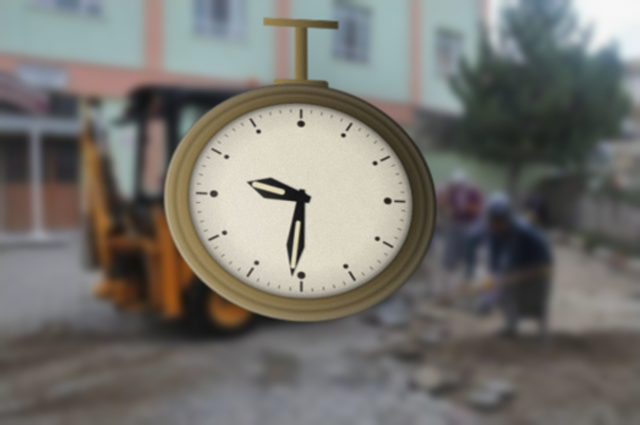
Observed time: 9:31
